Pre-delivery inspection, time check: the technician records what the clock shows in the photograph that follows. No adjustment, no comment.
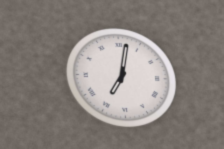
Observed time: 7:02
